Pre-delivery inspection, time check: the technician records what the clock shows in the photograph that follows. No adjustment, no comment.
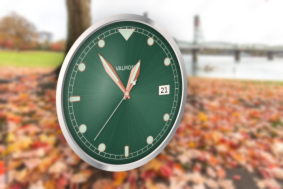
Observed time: 12:53:37
